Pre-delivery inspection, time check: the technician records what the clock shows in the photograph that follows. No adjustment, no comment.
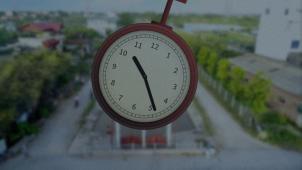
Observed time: 10:24
